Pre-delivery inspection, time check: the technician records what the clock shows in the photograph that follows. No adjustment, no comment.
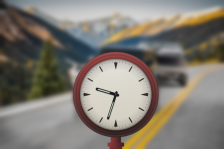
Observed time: 9:33
